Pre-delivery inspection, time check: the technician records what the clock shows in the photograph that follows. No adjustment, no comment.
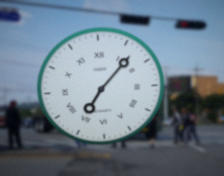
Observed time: 7:07
